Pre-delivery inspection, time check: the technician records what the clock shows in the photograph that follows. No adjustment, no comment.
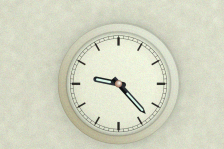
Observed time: 9:23
